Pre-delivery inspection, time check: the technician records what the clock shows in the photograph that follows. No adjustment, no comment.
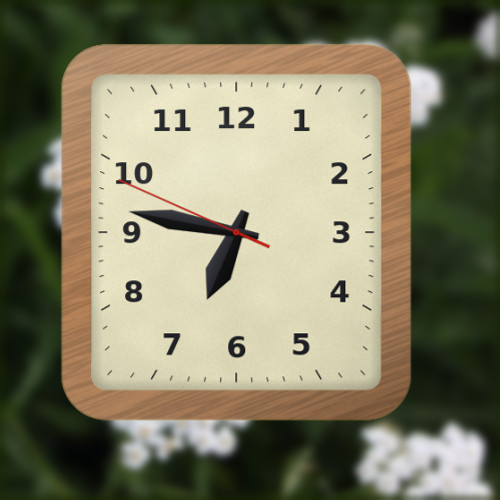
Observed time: 6:46:49
